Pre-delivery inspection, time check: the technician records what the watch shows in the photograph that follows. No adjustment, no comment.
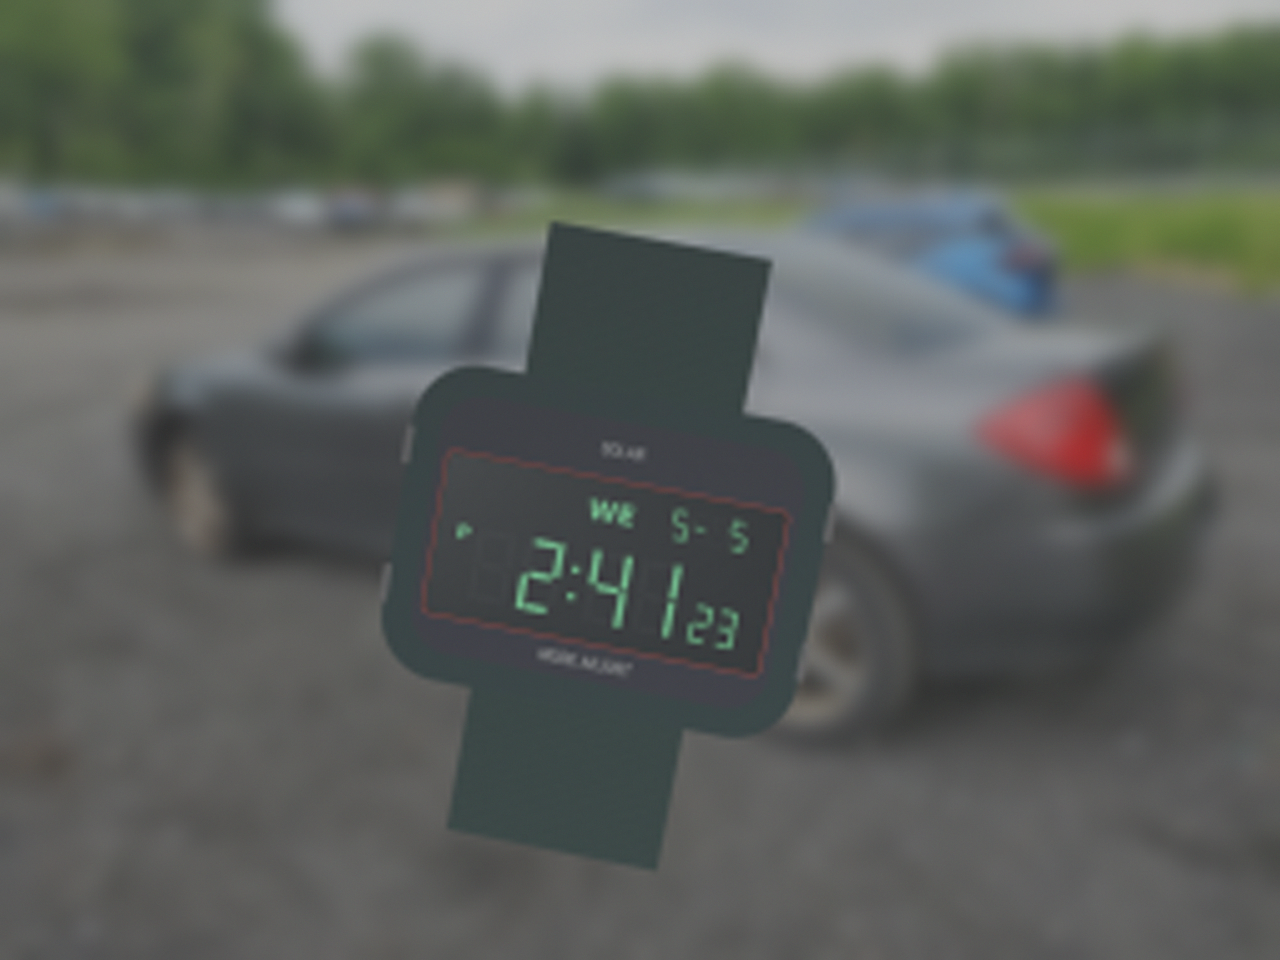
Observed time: 2:41:23
